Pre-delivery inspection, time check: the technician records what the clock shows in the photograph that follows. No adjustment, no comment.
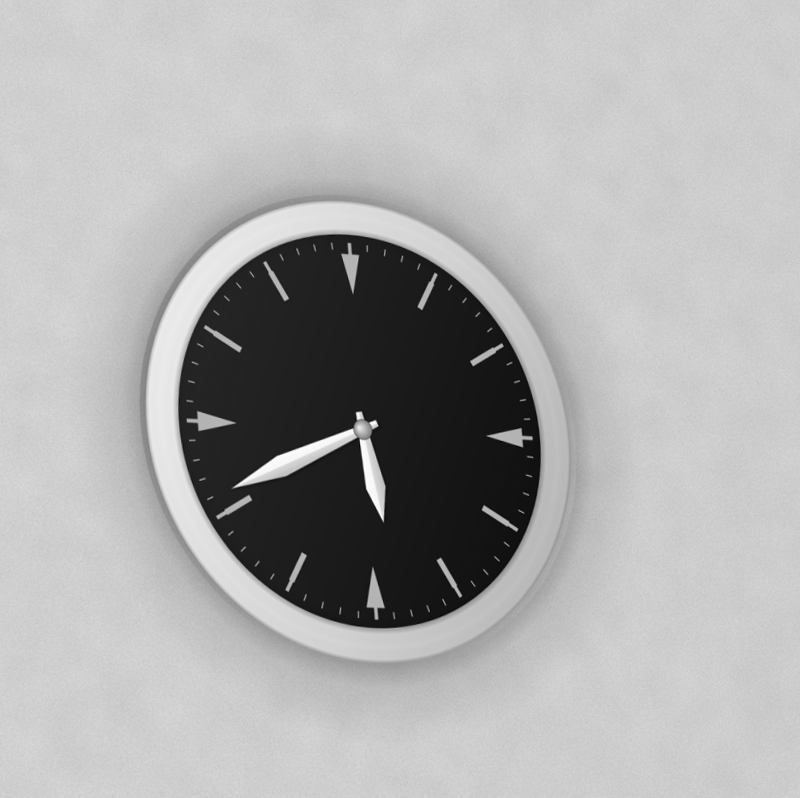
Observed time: 5:41
